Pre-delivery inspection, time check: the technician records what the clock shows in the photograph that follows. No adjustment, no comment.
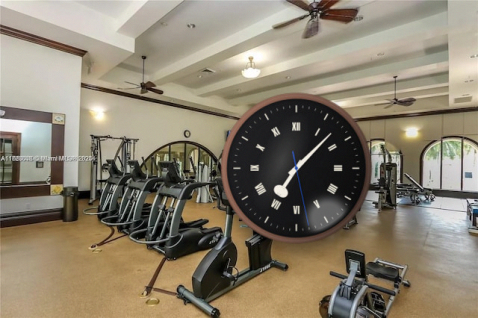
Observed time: 7:07:28
